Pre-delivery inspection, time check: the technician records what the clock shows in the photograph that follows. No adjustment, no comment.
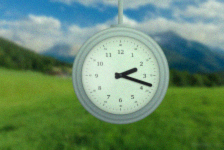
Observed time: 2:18
